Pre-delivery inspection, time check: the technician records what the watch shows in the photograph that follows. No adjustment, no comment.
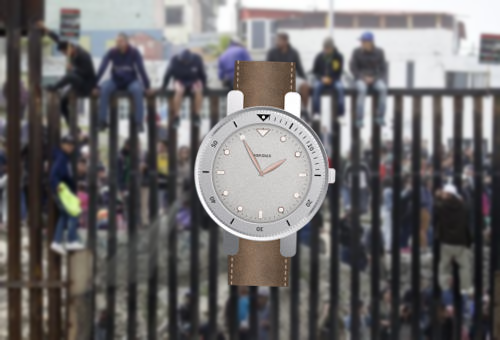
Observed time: 1:55
